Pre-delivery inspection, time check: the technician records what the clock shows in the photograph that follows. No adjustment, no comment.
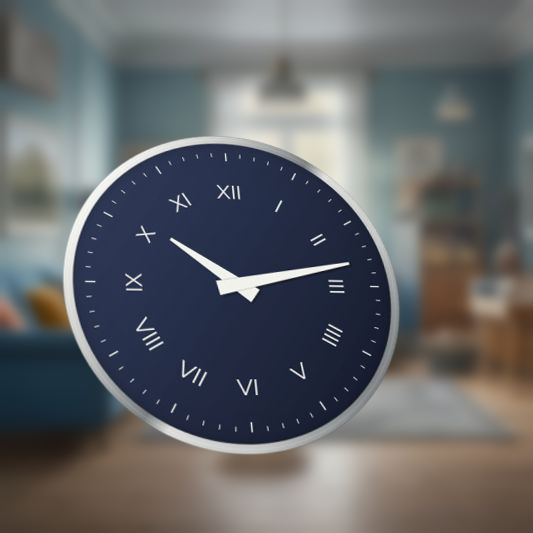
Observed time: 10:13
